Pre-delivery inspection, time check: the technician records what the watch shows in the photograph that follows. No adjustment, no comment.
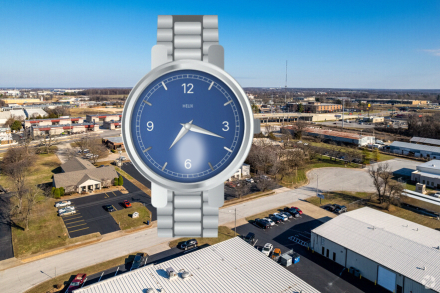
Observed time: 7:18
